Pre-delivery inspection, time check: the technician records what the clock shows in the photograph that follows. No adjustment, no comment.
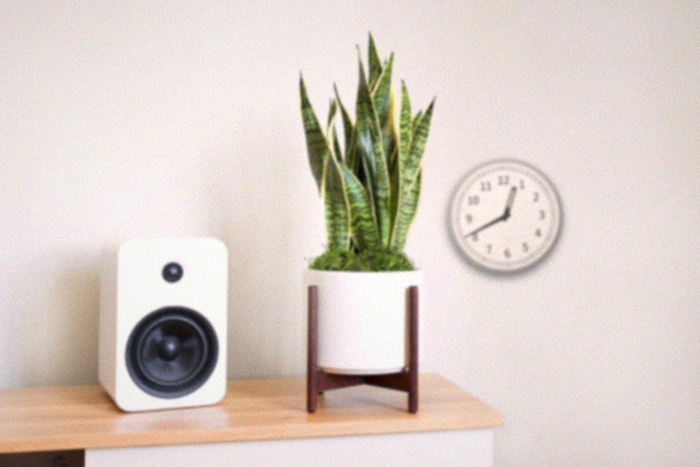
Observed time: 12:41
